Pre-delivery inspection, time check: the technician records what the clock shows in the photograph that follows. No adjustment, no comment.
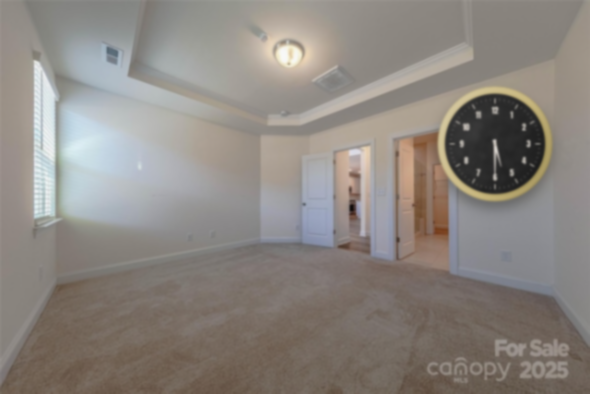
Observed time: 5:30
